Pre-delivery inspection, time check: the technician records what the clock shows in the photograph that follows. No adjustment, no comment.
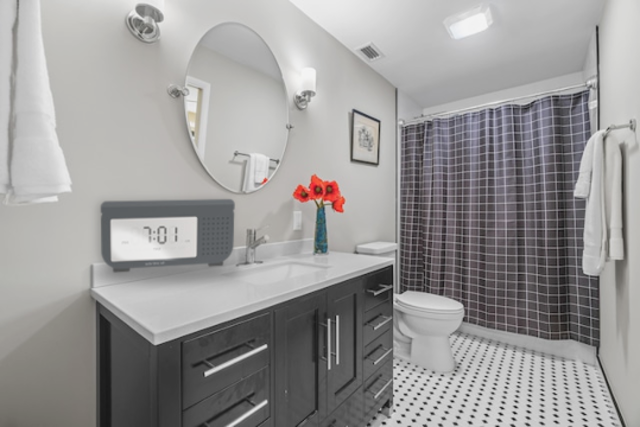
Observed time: 7:01
